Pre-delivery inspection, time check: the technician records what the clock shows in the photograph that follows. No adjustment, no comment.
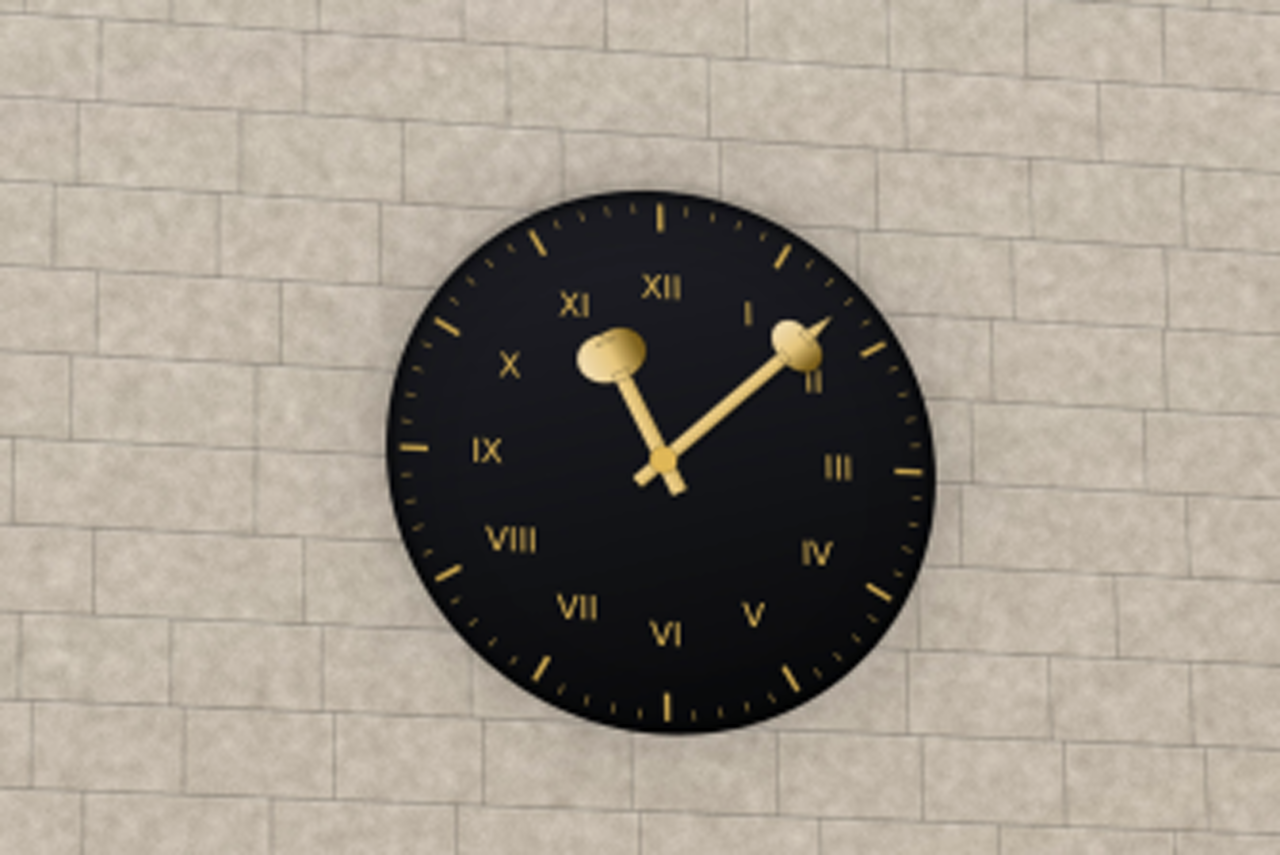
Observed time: 11:08
